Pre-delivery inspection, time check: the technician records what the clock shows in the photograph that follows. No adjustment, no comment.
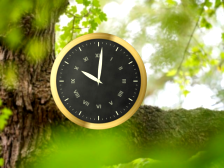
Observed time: 10:01
